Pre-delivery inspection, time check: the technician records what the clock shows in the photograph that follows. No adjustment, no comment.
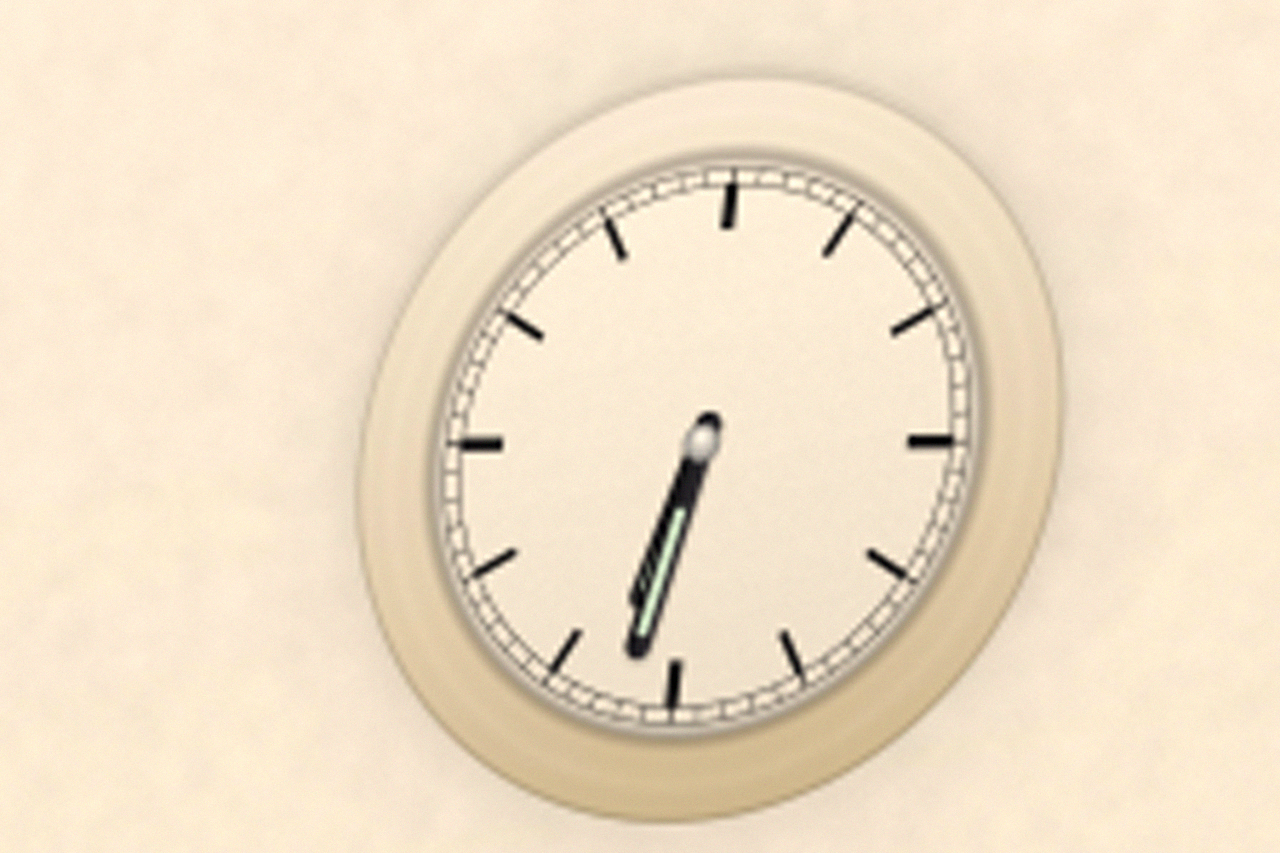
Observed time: 6:32
